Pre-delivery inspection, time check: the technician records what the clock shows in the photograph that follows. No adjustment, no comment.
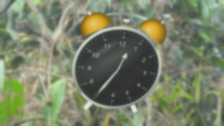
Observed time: 12:35
